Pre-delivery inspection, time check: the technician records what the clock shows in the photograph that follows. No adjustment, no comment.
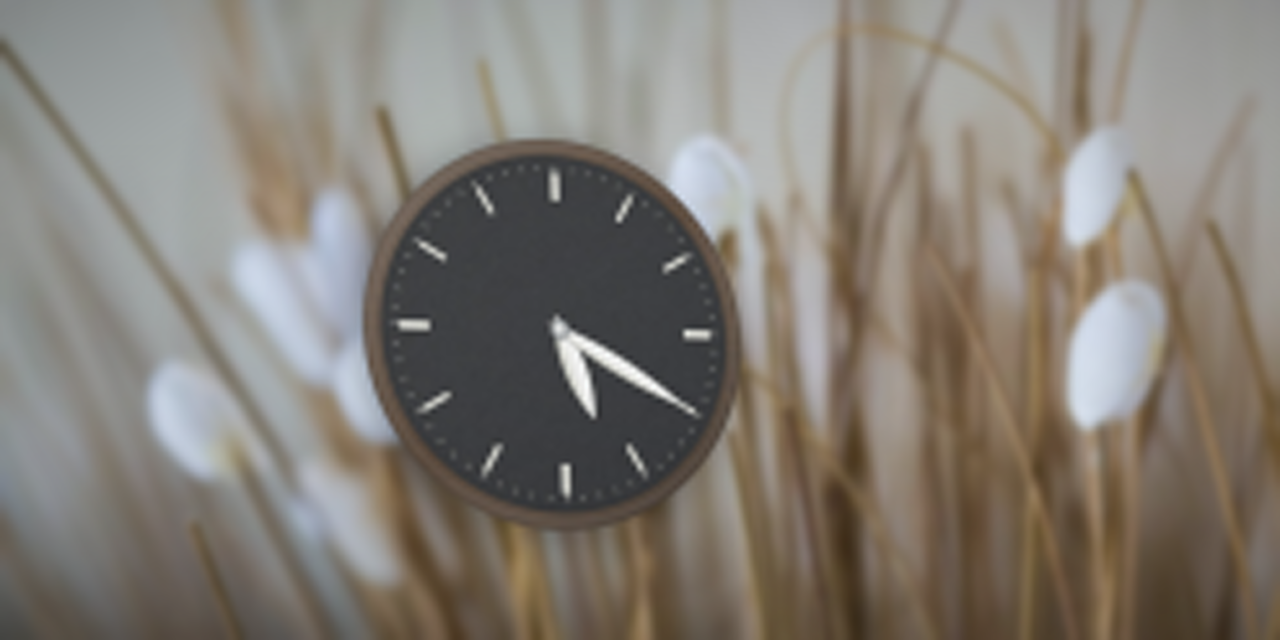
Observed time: 5:20
